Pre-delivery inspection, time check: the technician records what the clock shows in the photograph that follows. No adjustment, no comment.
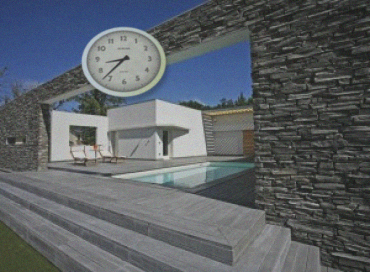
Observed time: 8:37
